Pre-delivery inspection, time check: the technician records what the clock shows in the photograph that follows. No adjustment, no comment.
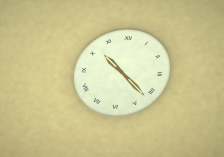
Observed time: 10:22
